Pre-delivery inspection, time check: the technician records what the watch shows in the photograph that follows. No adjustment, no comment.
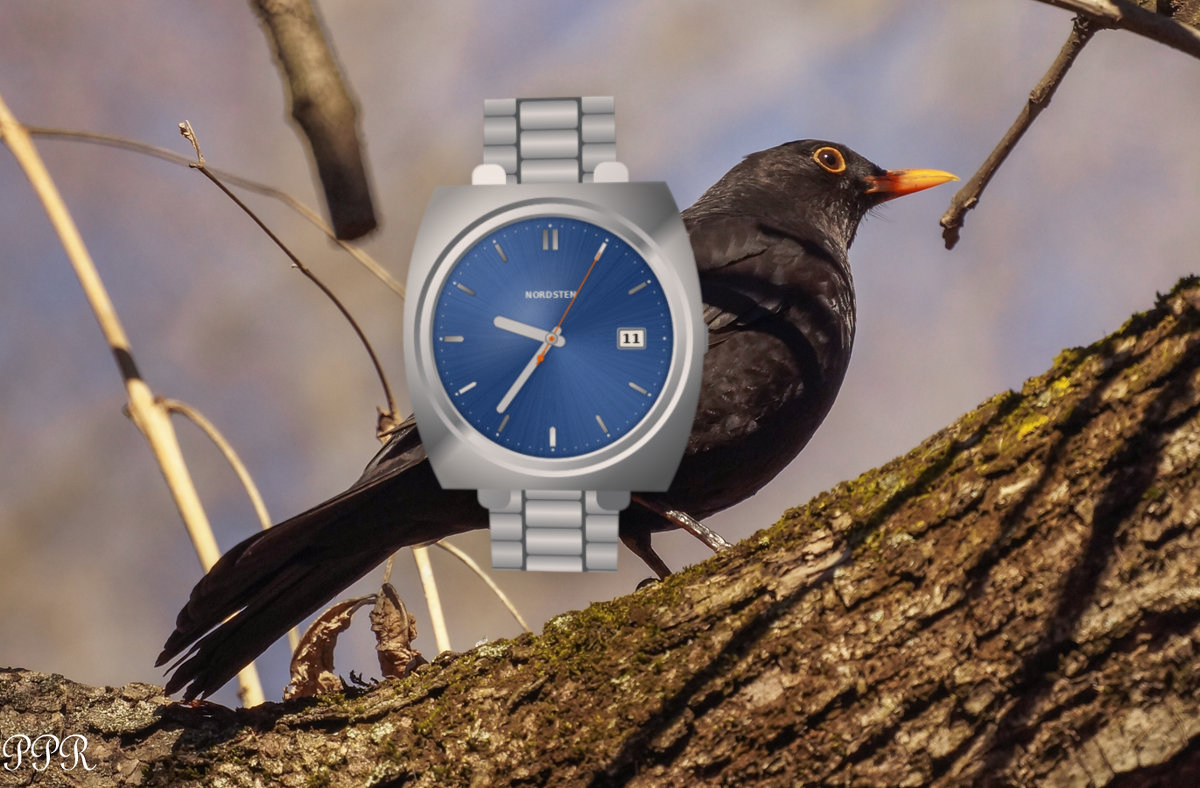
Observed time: 9:36:05
